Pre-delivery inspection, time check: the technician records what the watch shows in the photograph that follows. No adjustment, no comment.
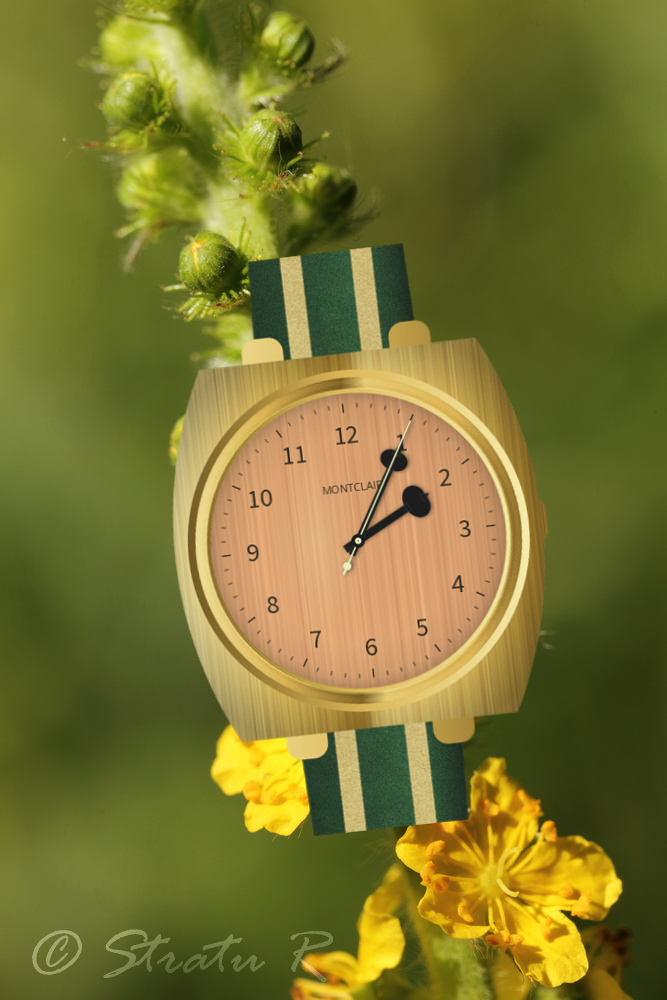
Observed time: 2:05:05
